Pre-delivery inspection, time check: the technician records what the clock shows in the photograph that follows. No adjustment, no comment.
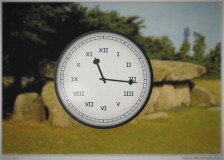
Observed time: 11:16
